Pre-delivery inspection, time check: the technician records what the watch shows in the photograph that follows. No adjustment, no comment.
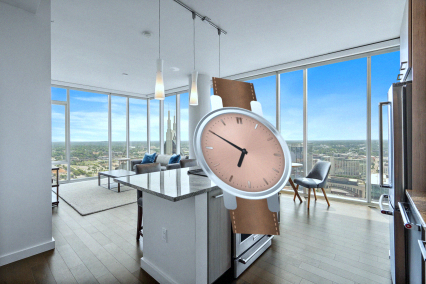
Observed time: 6:50
